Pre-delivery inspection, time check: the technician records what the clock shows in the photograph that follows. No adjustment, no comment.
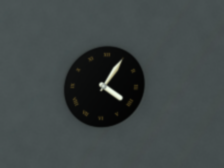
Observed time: 4:05
